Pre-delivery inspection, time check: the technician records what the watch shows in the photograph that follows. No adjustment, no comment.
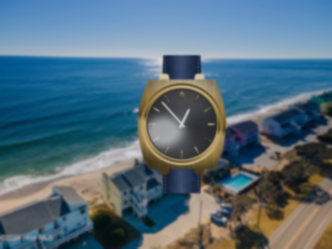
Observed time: 12:53
